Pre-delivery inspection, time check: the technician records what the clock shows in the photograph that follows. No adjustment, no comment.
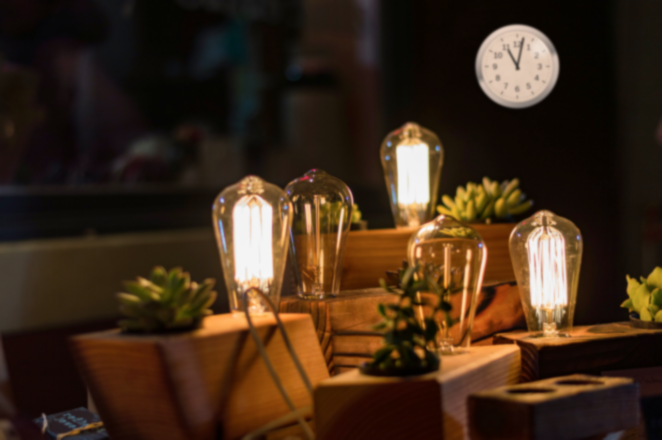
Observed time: 11:02
